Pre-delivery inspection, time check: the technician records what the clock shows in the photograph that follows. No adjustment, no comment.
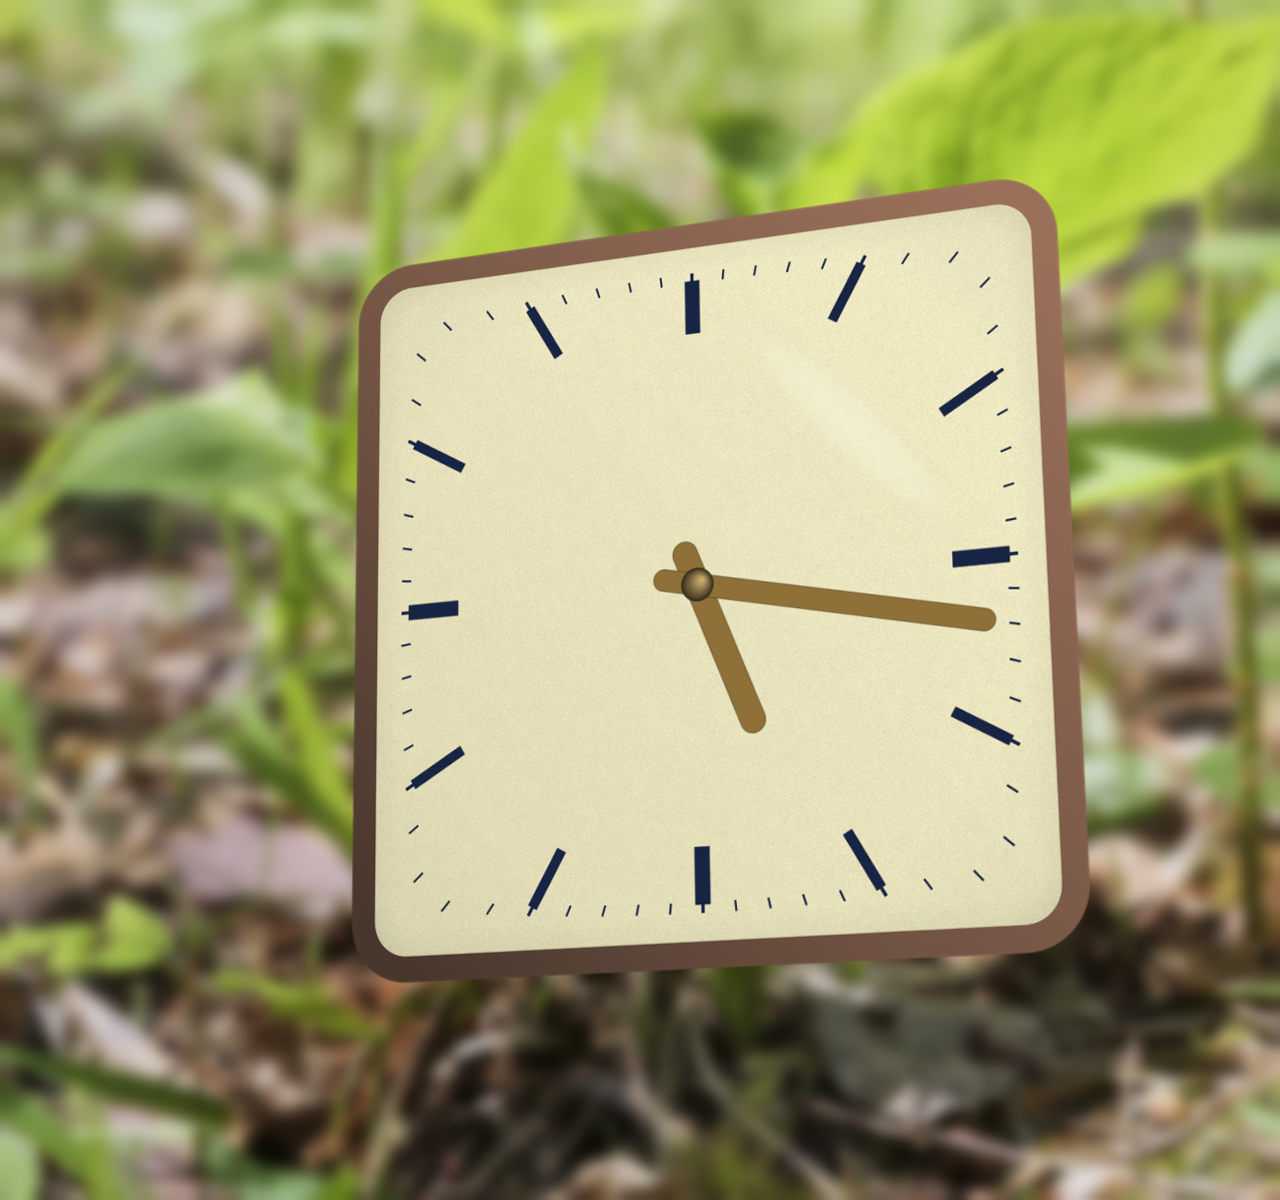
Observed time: 5:17
